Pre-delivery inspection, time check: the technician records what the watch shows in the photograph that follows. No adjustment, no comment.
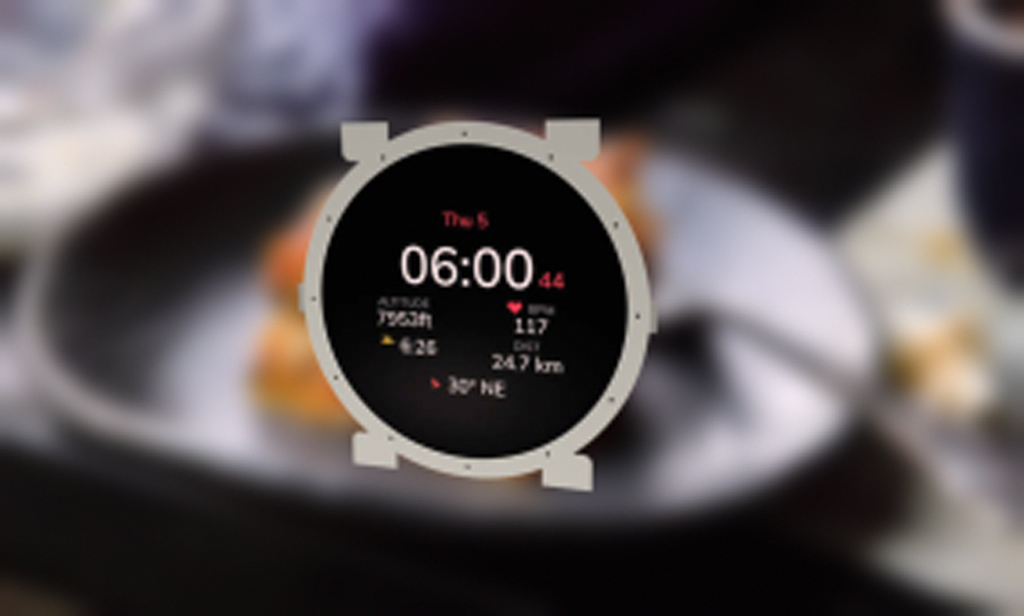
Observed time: 6:00
